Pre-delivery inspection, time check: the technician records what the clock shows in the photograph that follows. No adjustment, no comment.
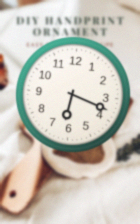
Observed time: 6:18
